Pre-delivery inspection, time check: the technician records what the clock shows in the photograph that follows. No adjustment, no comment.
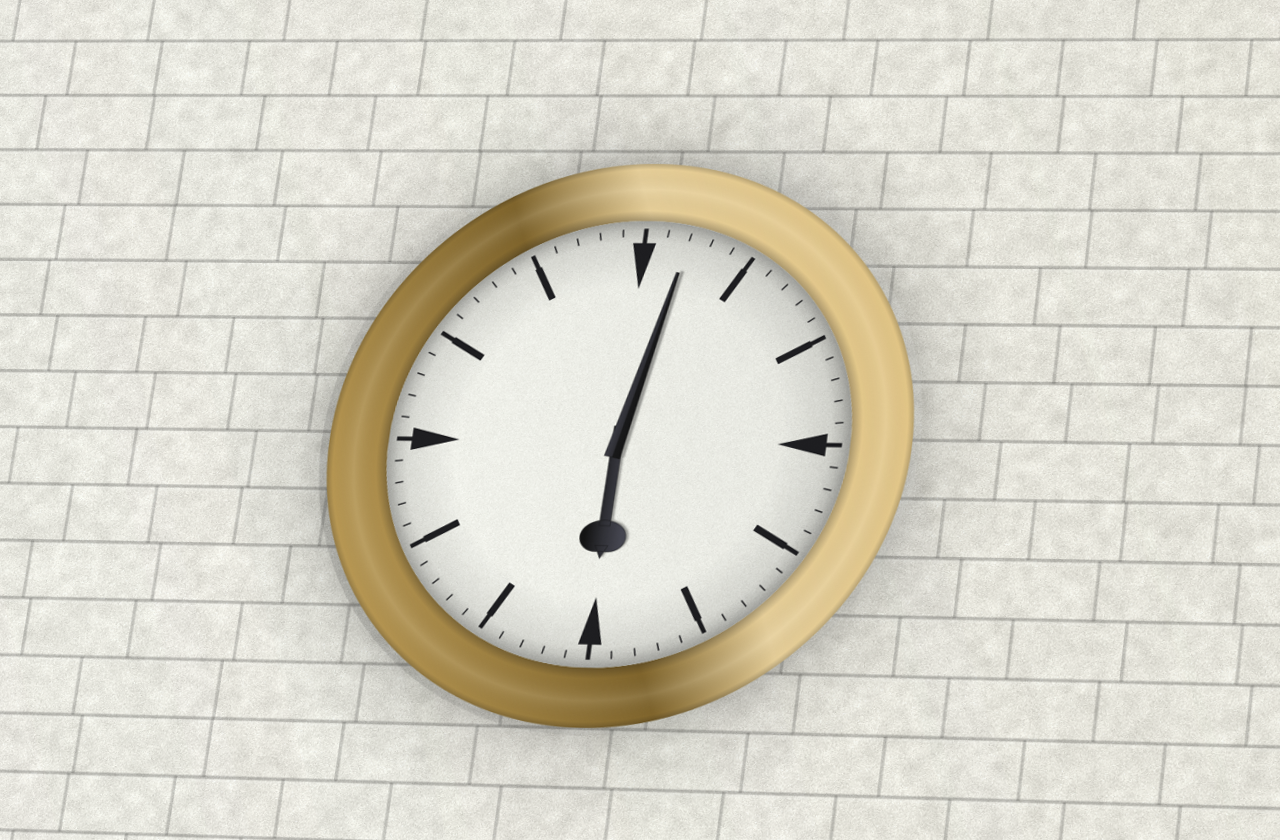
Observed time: 6:02
